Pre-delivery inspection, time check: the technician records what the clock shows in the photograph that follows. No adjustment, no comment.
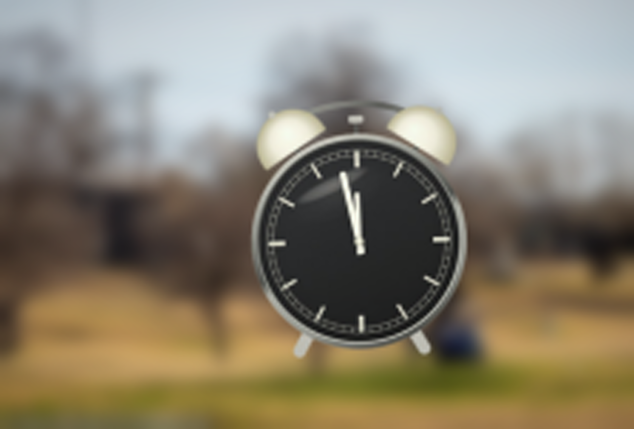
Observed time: 11:58
